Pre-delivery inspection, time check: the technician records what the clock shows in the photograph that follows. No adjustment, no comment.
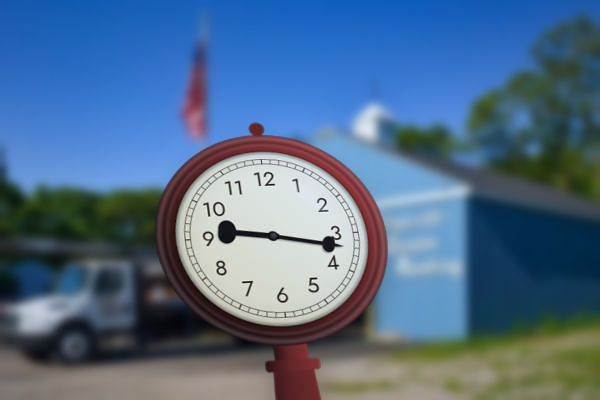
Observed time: 9:17
